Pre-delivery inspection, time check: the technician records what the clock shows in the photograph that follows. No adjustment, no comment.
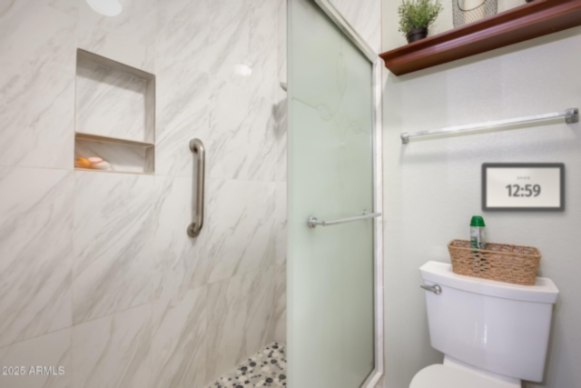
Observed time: 12:59
